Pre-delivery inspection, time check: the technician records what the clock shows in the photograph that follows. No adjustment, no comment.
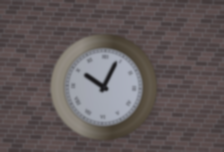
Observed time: 10:04
